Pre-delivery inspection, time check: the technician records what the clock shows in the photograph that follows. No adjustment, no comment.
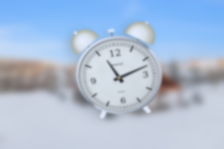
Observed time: 11:12
